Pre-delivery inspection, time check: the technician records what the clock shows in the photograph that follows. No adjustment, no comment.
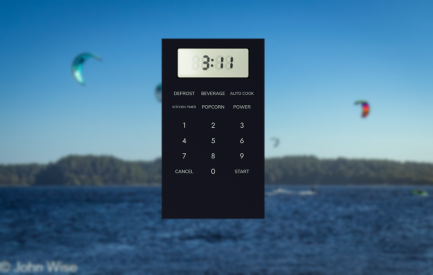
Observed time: 3:11
